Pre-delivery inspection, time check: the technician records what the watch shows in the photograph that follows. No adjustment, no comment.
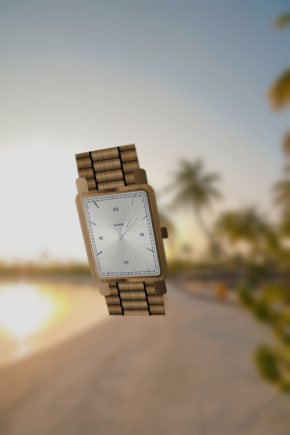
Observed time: 1:08
